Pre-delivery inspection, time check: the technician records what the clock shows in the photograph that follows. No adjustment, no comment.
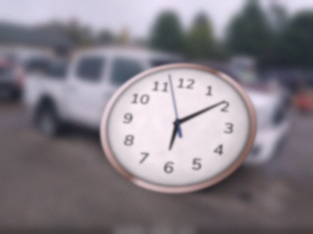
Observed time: 6:08:57
